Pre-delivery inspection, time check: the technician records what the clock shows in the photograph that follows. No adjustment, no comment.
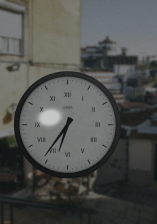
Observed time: 6:36
